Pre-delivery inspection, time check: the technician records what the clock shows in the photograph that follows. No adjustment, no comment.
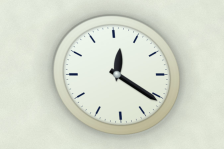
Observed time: 12:21
